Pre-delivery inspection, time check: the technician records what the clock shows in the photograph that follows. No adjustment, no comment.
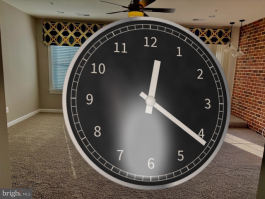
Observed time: 12:21
